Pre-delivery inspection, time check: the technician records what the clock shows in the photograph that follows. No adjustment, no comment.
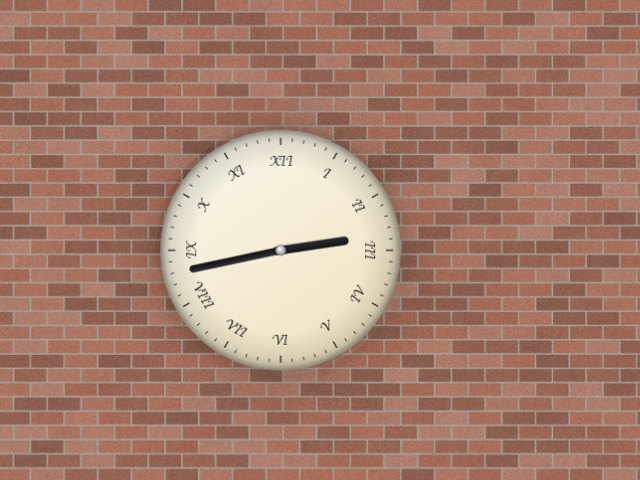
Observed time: 2:43
